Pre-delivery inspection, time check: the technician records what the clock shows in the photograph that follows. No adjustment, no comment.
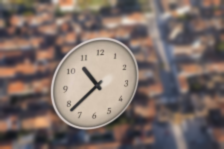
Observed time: 10:38
